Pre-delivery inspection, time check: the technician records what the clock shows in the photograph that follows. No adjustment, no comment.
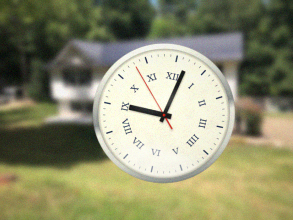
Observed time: 9:01:53
